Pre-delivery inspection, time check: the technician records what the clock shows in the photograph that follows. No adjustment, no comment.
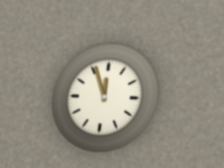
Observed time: 11:56
